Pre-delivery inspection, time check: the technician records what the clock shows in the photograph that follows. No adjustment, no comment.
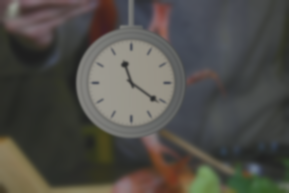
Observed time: 11:21
